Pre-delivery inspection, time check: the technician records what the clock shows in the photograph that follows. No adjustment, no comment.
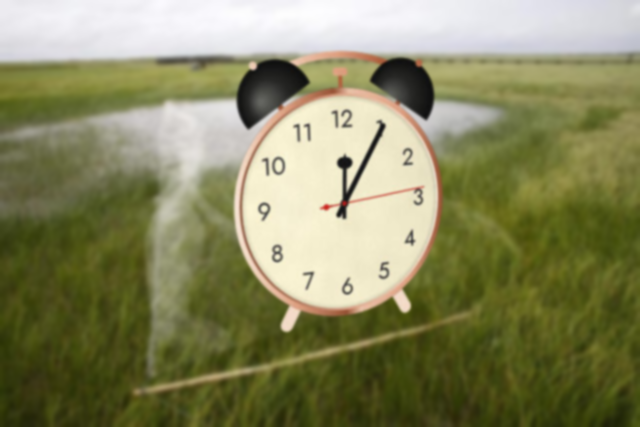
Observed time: 12:05:14
